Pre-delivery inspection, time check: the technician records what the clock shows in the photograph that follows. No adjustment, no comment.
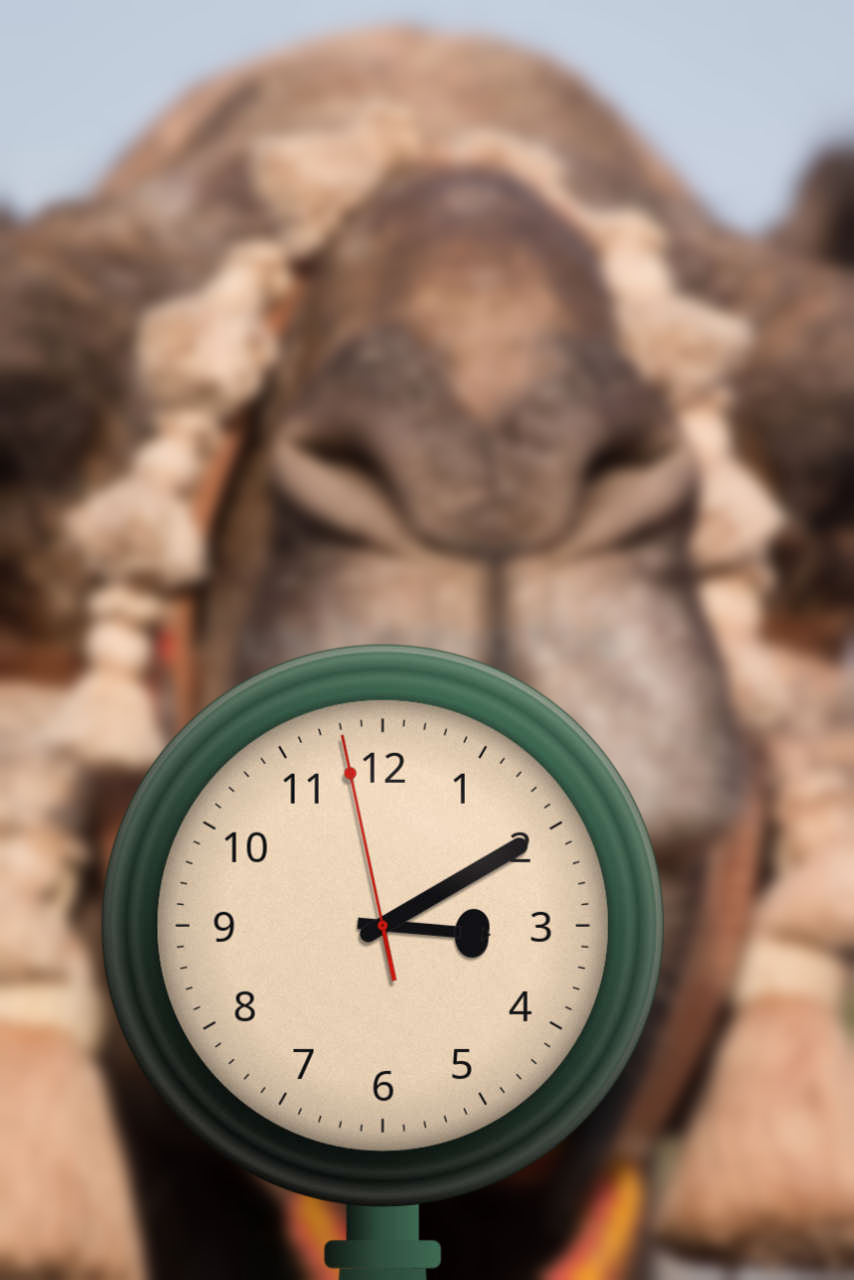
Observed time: 3:09:58
